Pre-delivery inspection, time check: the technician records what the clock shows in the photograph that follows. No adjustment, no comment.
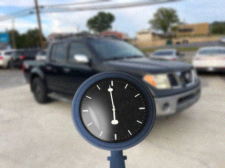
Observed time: 5:59
